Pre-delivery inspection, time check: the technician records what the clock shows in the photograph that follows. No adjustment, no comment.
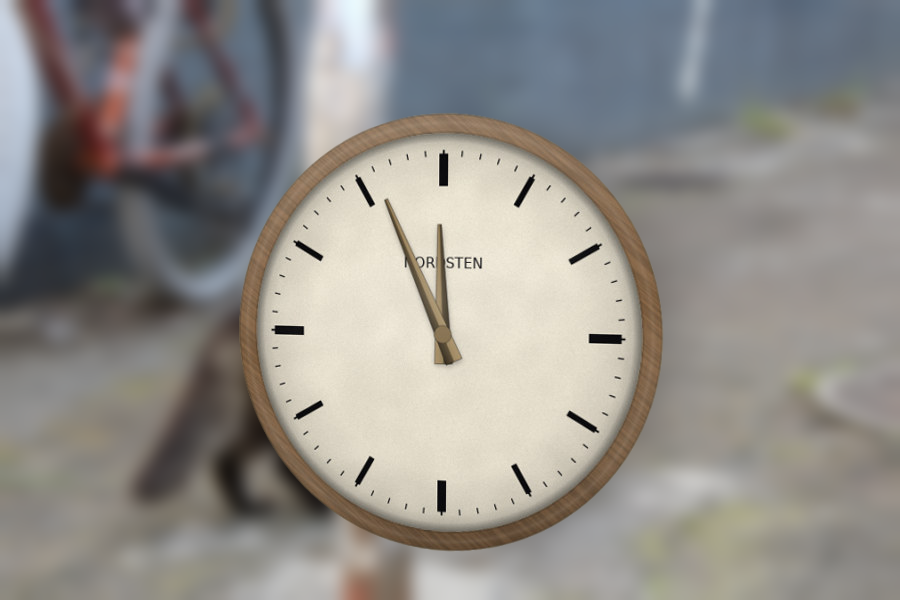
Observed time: 11:56
